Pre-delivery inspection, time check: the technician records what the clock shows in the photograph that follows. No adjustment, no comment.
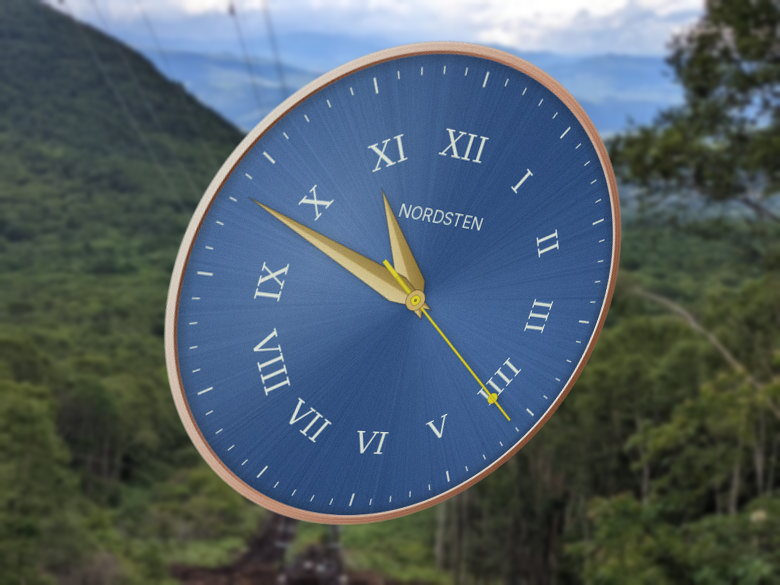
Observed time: 10:48:21
